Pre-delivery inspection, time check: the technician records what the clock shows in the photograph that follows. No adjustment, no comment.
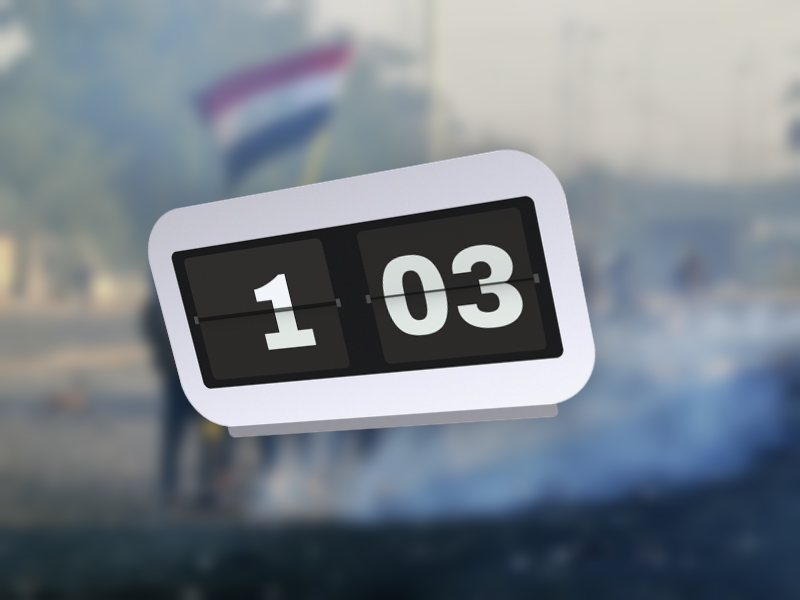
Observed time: 1:03
